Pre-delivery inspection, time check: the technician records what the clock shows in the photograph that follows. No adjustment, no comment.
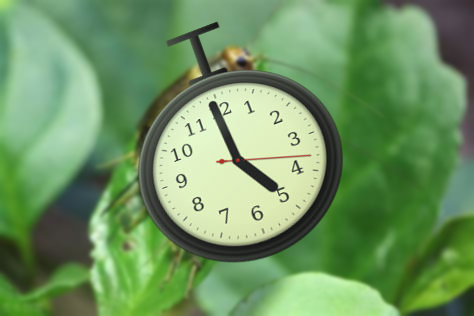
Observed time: 4:59:18
